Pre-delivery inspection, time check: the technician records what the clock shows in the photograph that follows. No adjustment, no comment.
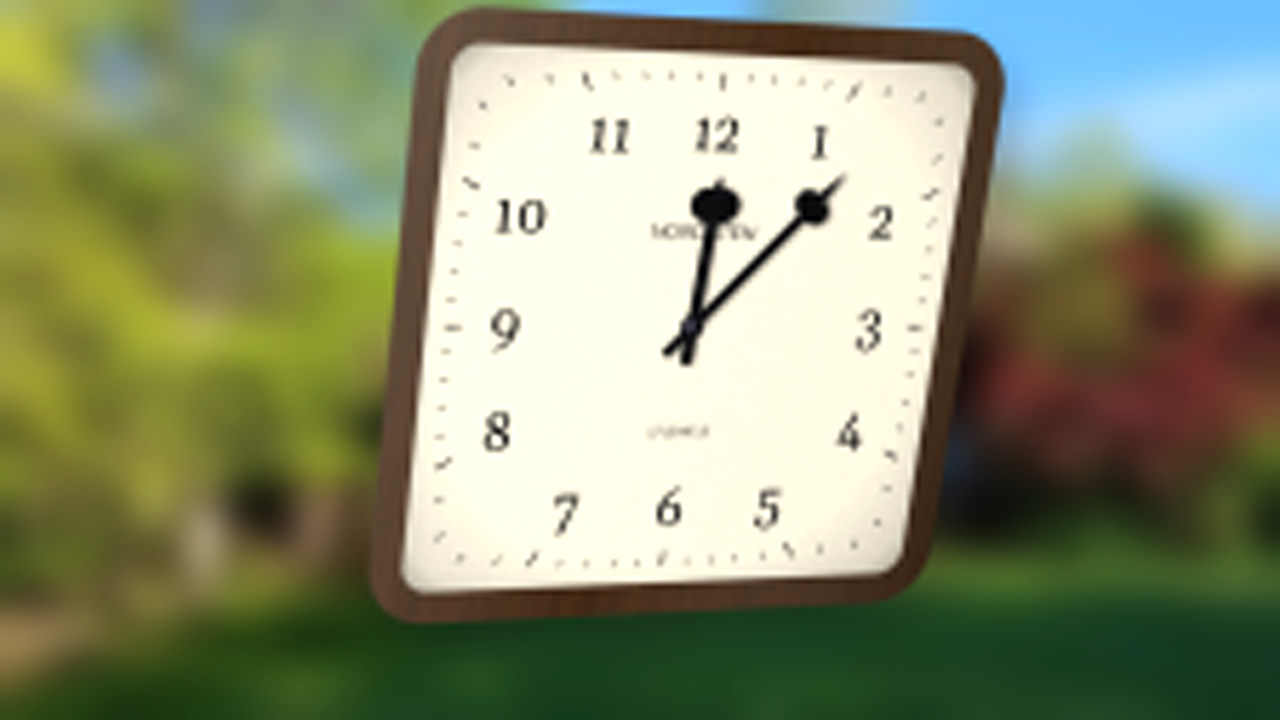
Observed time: 12:07
